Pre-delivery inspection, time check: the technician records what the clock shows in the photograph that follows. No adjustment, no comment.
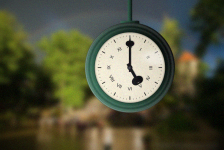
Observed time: 5:00
